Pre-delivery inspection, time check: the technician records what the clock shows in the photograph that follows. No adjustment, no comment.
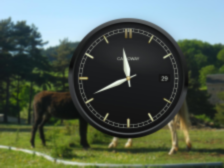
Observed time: 11:41
